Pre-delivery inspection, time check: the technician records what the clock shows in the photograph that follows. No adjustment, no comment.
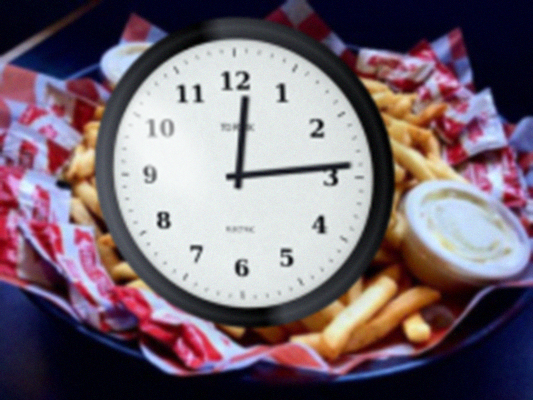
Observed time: 12:14
